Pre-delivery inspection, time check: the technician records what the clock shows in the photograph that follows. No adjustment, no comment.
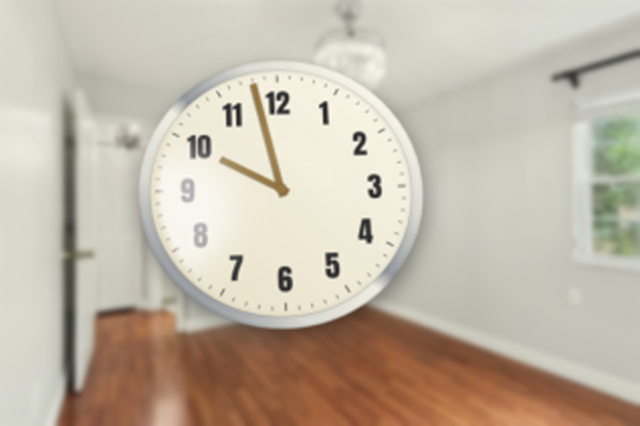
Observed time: 9:58
